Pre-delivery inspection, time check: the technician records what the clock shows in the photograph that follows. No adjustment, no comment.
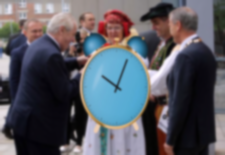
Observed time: 10:04
